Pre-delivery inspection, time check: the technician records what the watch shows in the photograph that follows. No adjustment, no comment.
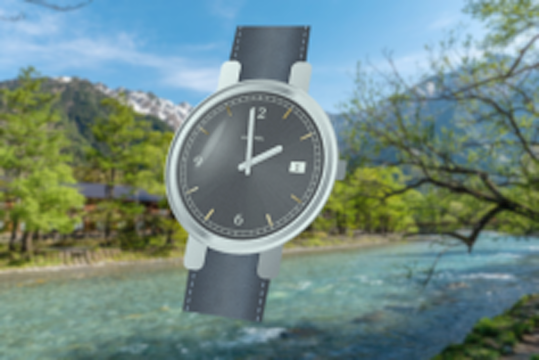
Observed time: 1:59
